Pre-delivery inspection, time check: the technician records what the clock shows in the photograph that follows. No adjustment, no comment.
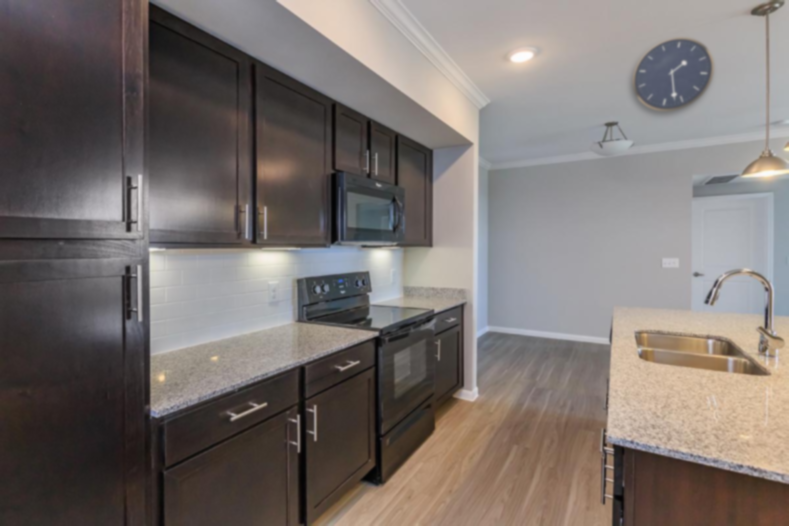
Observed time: 1:27
